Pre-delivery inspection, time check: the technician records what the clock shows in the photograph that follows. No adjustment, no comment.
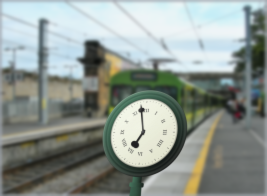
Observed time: 6:58
